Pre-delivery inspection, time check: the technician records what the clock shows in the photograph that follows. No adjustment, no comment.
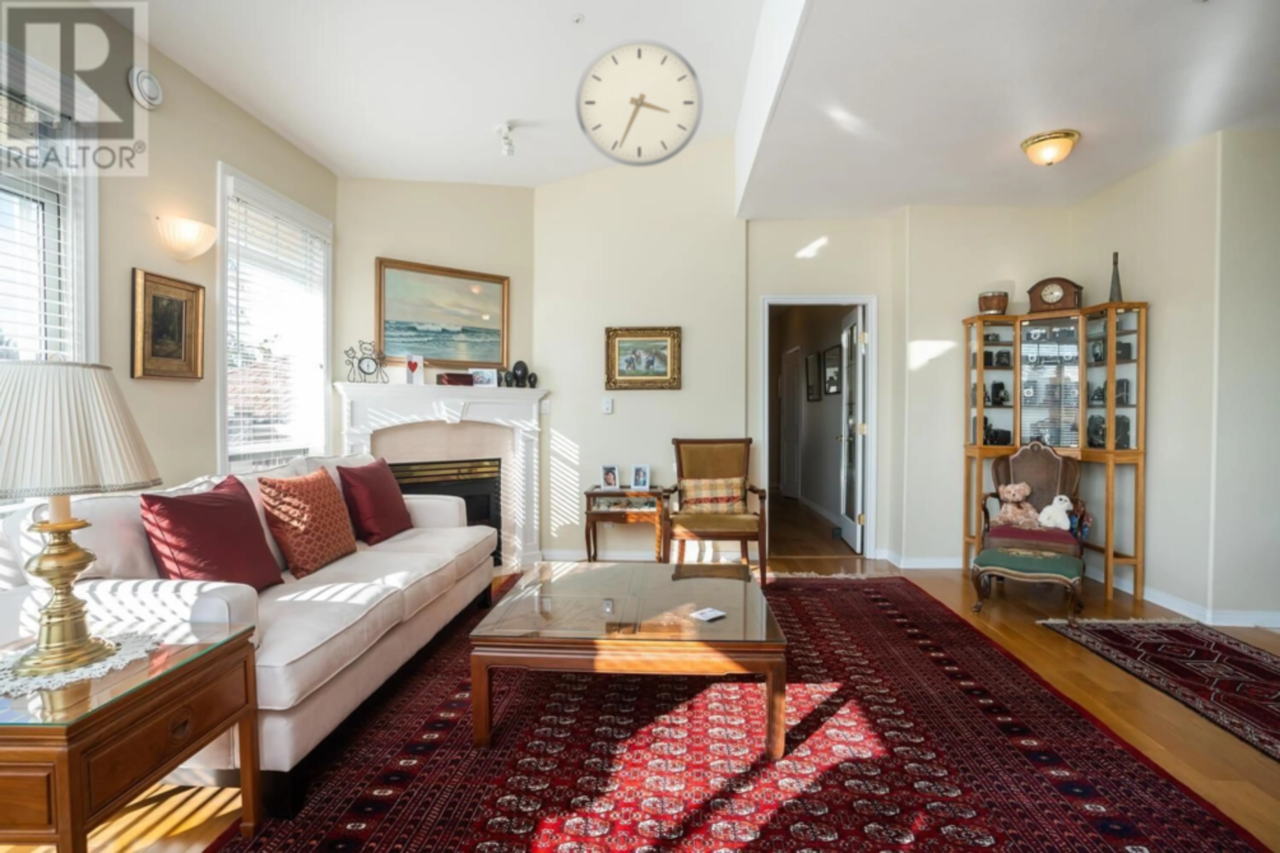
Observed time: 3:34
